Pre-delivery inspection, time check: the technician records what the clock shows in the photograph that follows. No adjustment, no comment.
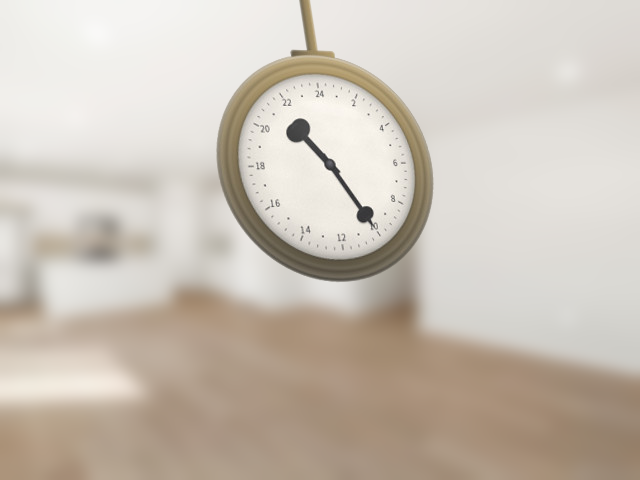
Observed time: 21:25
